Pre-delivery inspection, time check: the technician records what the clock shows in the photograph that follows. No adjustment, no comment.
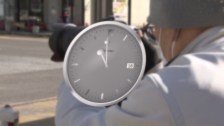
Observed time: 10:59
